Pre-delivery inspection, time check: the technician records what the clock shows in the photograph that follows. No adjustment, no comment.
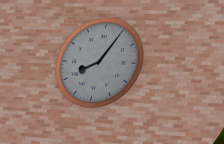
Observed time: 8:05
